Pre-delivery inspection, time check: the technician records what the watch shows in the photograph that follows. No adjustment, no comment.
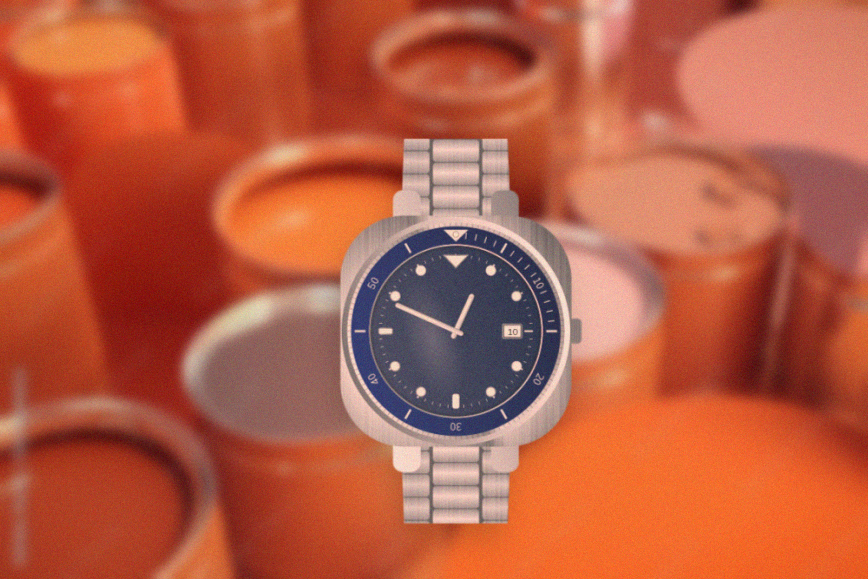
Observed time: 12:49
